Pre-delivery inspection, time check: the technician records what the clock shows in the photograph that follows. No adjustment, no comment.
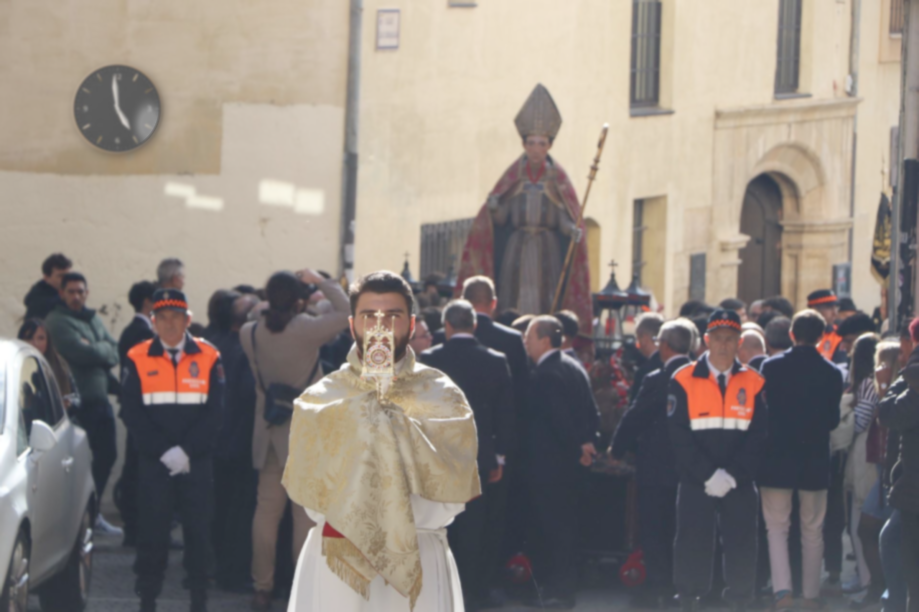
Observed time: 4:59
